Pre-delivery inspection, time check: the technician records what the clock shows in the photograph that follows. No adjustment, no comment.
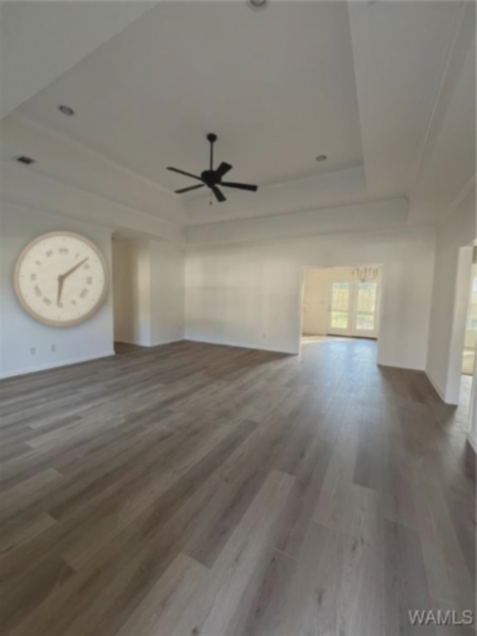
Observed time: 6:08
